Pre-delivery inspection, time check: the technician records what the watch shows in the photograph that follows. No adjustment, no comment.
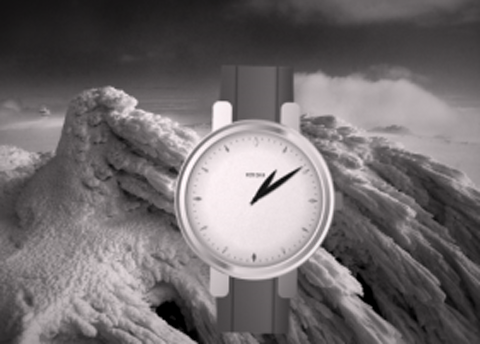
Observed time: 1:09
